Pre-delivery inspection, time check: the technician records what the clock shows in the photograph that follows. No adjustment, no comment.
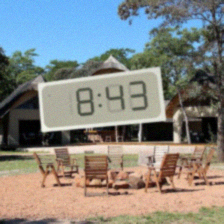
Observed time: 8:43
